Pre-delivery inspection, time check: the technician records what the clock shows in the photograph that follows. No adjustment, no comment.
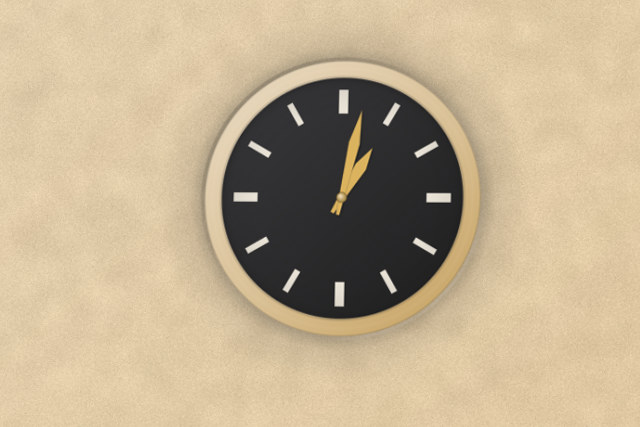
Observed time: 1:02
